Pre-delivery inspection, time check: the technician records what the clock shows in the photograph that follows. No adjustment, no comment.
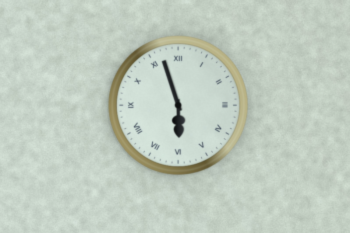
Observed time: 5:57
